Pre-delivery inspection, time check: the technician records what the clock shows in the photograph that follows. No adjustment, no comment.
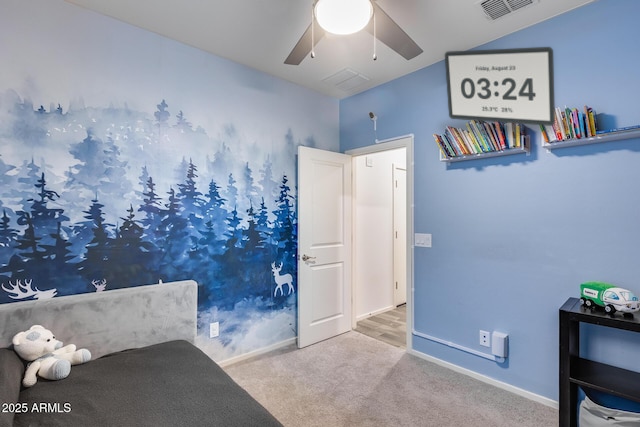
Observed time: 3:24
